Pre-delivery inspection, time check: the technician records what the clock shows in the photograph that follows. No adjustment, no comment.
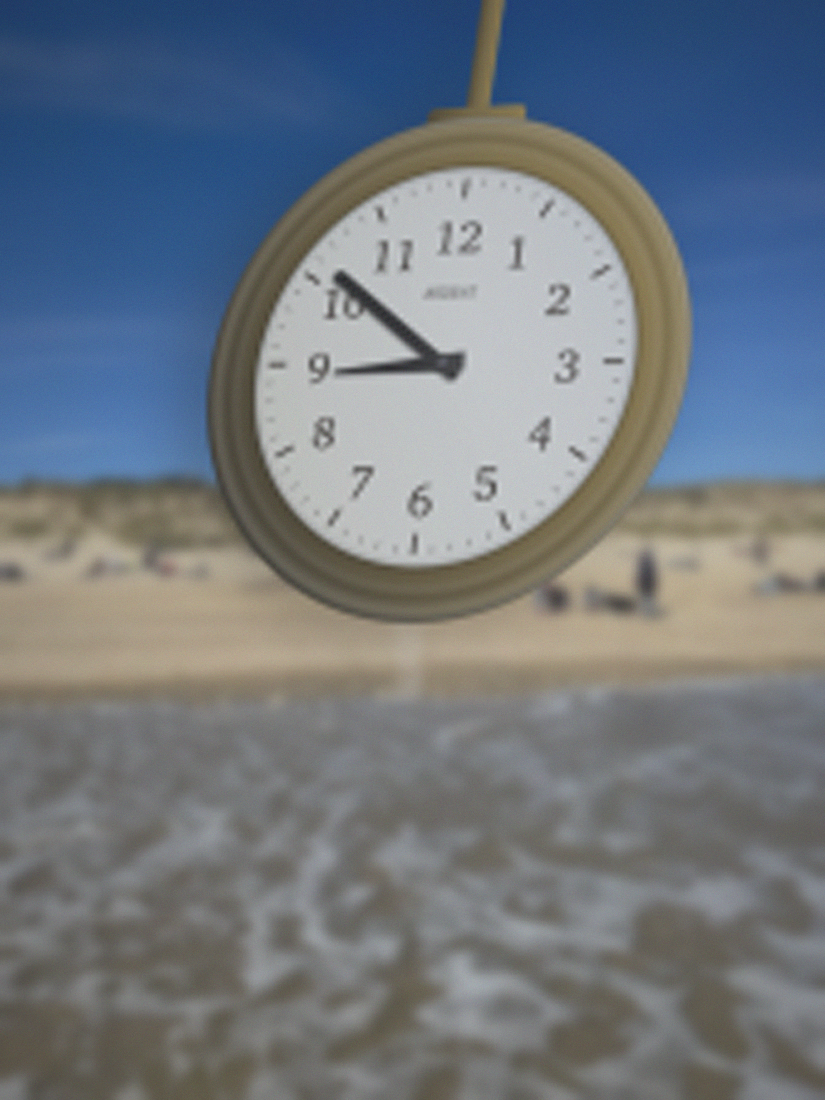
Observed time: 8:51
